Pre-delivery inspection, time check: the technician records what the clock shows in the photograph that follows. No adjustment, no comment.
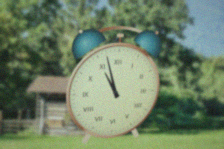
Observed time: 10:57
